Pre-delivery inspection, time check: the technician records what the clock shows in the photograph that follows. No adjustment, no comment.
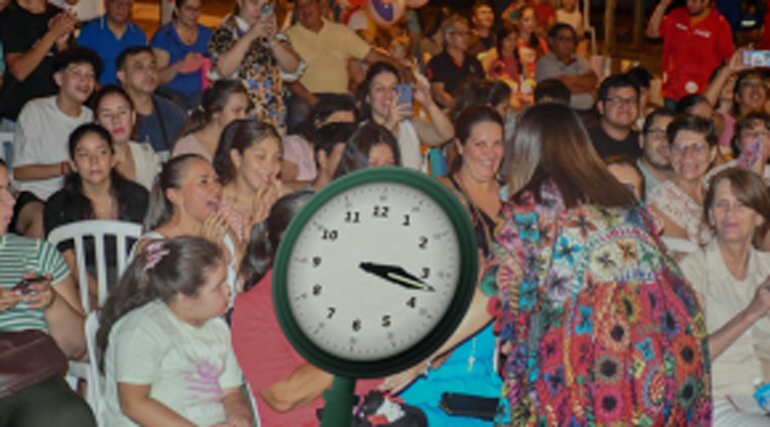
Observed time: 3:17
